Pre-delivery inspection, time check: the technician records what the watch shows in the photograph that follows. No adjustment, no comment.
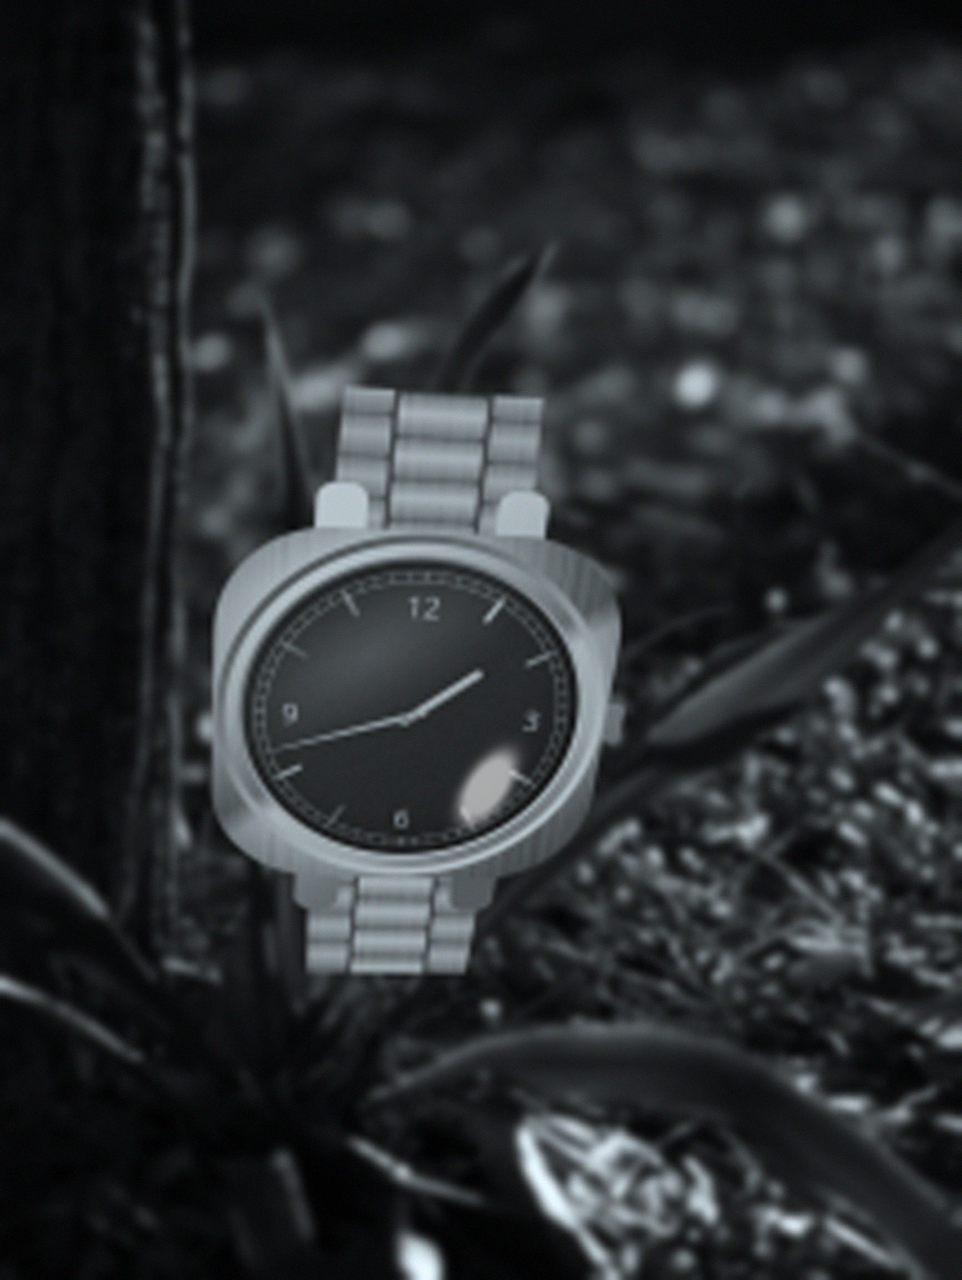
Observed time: 1:42
